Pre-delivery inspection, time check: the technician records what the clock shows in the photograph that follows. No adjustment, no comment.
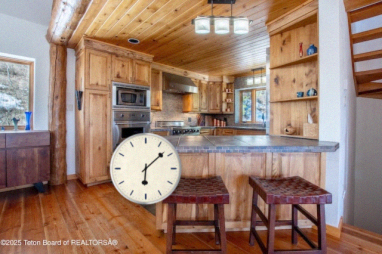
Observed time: 6:08
